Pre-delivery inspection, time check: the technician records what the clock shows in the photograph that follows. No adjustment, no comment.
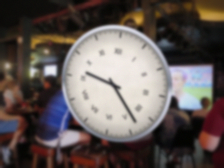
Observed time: 9:23
